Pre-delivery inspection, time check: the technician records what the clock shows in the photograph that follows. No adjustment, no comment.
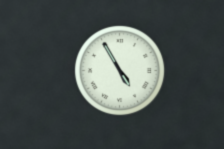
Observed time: 4:55
